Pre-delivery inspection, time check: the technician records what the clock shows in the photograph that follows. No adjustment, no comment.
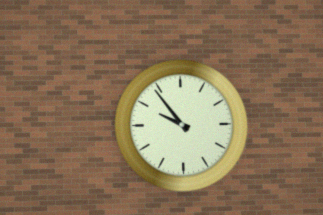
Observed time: 9:54
